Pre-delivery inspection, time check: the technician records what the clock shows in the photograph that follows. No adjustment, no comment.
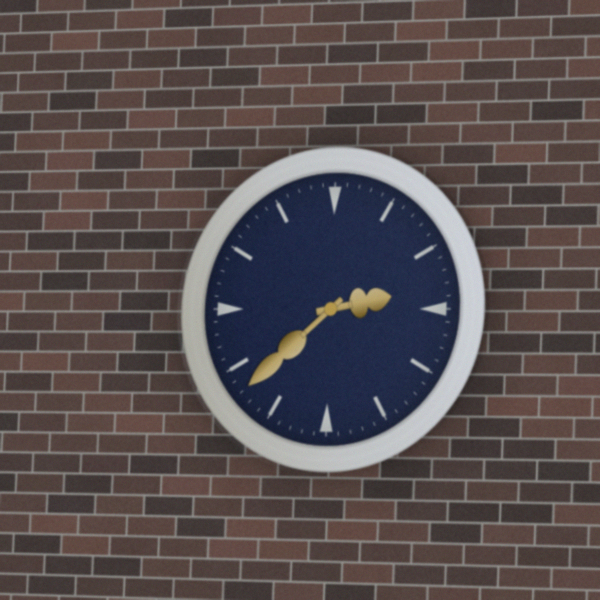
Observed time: 2:38
